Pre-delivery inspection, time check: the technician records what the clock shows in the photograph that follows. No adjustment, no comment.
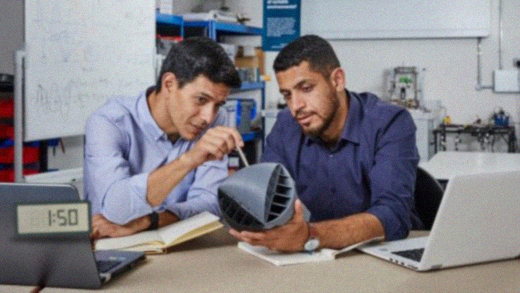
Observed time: 1:50
